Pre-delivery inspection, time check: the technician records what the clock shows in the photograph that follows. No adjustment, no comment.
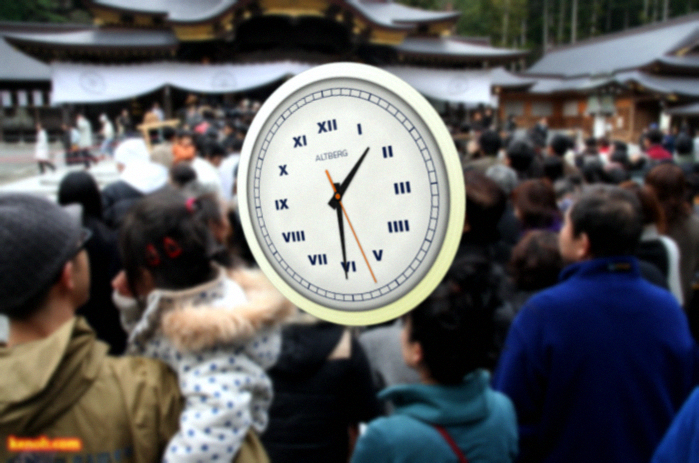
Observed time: 1:30:27
